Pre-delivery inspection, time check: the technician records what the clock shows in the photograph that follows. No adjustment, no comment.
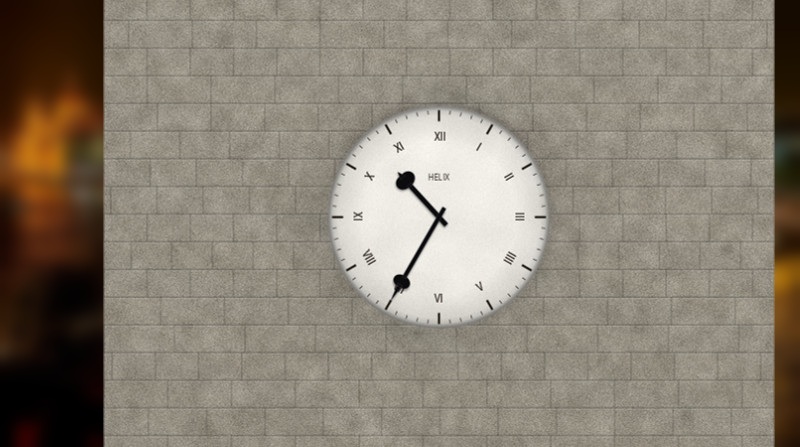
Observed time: 10:35
